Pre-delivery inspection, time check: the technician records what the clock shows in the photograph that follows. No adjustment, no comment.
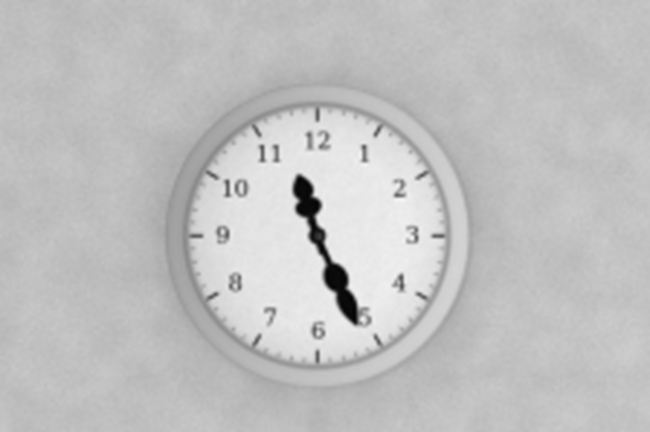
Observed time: 11:26
